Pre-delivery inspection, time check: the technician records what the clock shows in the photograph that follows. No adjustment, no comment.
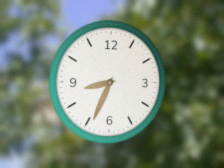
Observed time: 8:34
